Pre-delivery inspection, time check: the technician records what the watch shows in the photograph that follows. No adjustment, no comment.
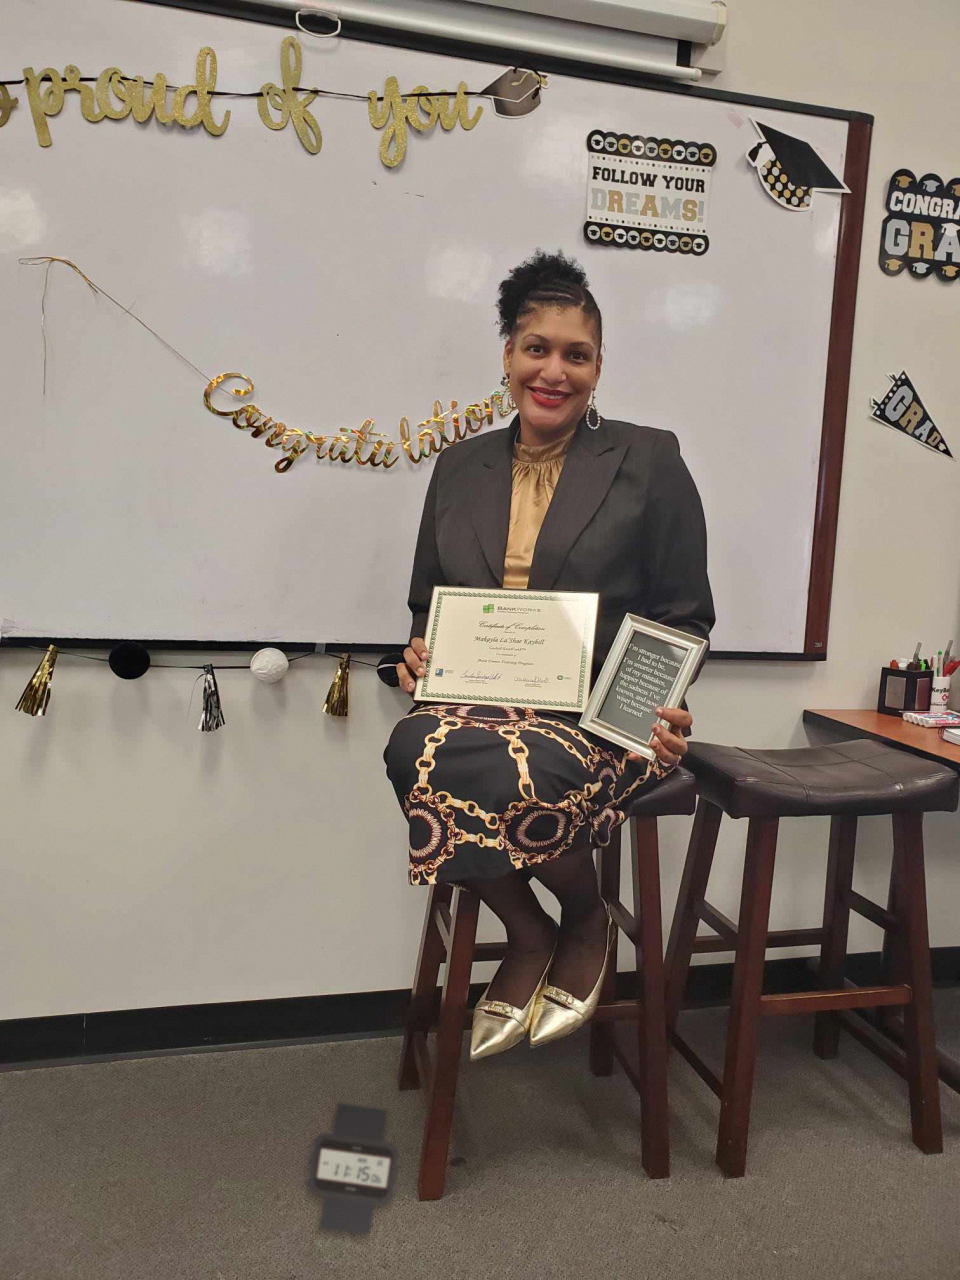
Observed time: 11:15
